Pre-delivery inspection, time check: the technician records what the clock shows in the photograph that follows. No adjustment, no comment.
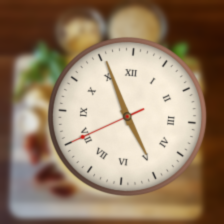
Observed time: 4:55:40
